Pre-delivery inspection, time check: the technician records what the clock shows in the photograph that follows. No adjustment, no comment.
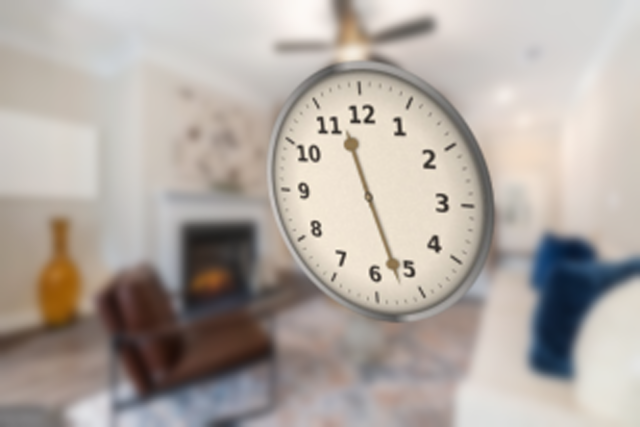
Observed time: 11:27
